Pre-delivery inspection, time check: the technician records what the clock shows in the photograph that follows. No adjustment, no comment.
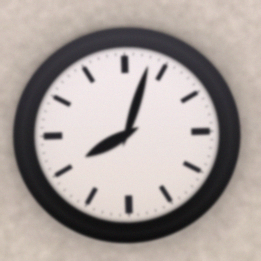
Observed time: 8:03
